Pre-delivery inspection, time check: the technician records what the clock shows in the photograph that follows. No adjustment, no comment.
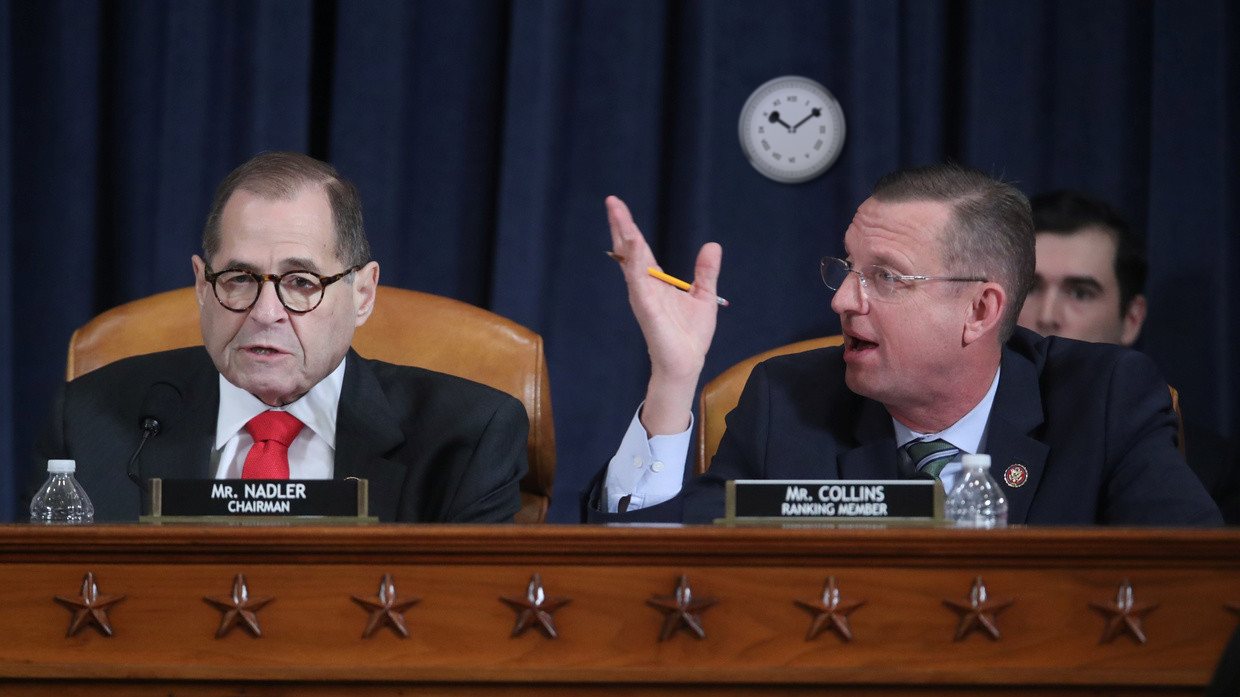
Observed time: 10:09
